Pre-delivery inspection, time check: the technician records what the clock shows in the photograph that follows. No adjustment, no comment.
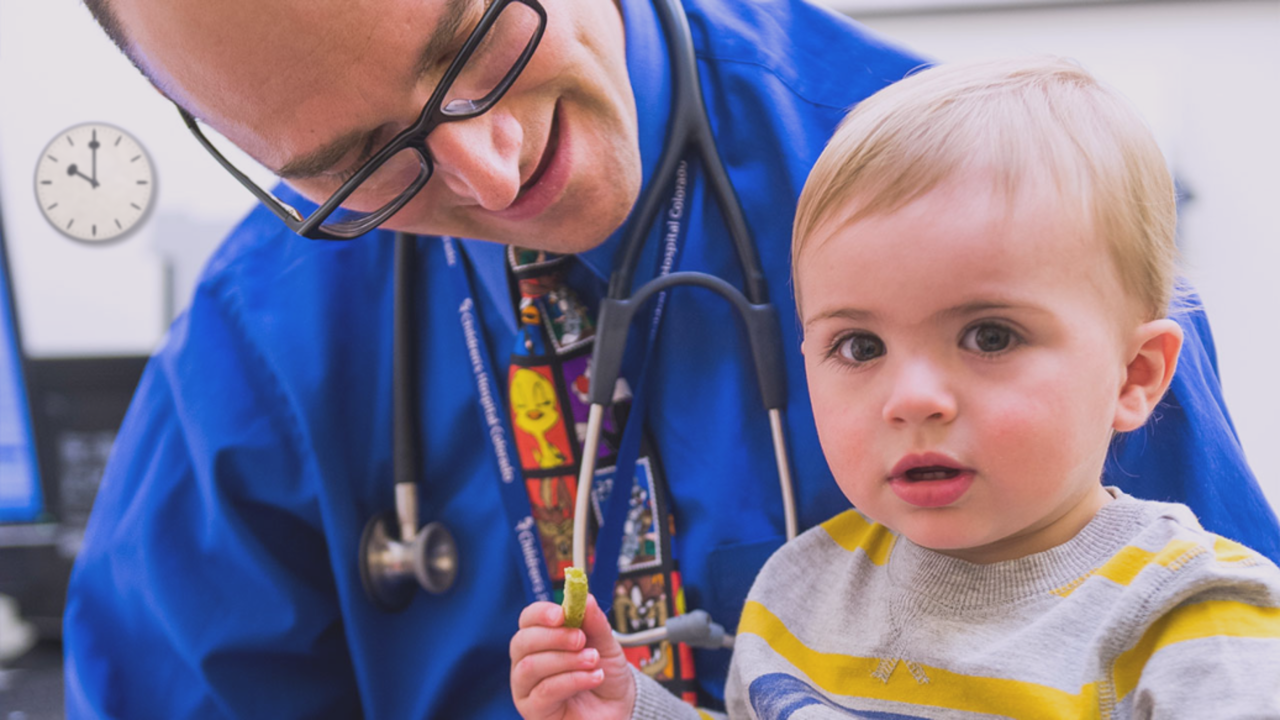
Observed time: 10:00
